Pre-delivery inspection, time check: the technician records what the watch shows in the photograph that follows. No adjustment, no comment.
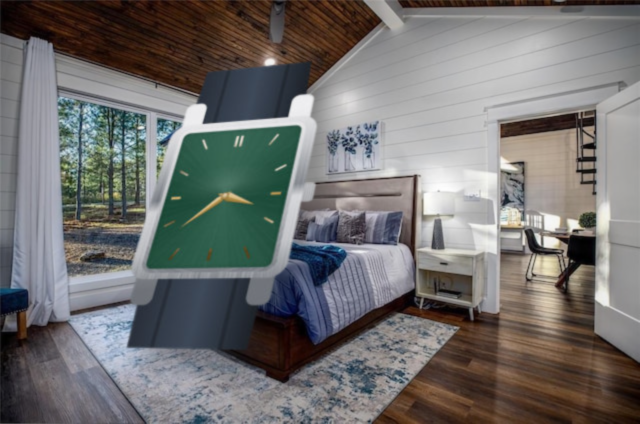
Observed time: 3:38
